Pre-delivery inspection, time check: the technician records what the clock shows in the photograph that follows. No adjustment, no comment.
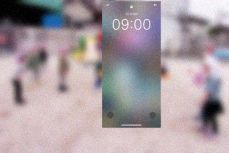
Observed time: 9:00
